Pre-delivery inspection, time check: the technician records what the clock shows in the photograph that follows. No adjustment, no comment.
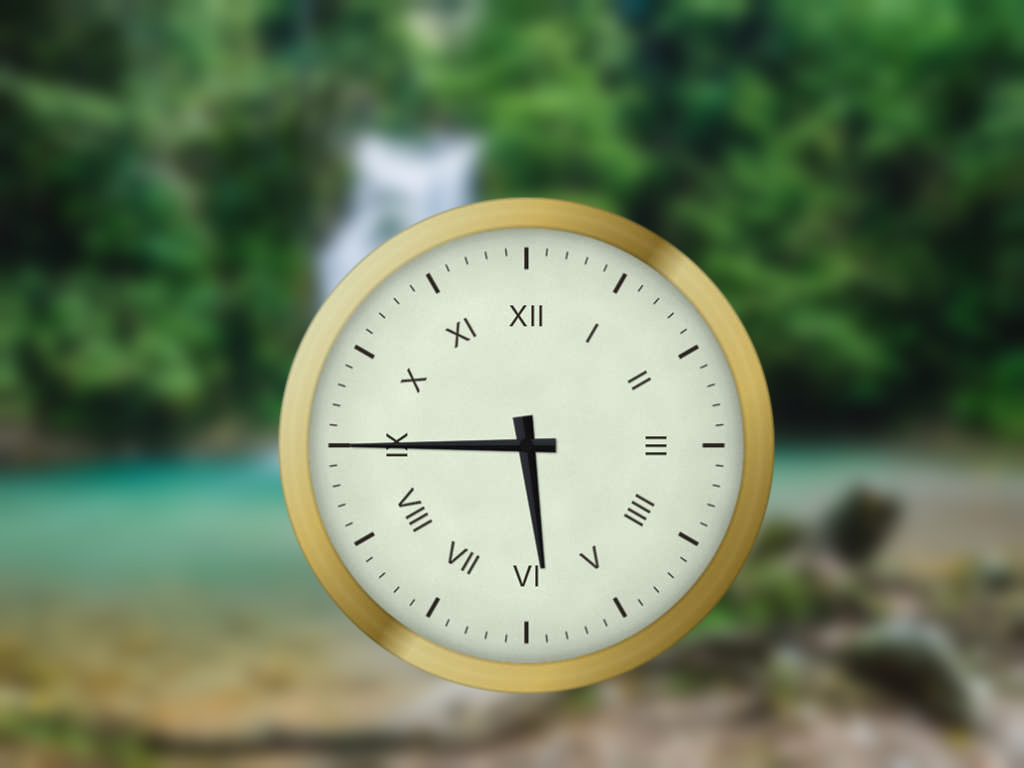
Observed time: 5:45
